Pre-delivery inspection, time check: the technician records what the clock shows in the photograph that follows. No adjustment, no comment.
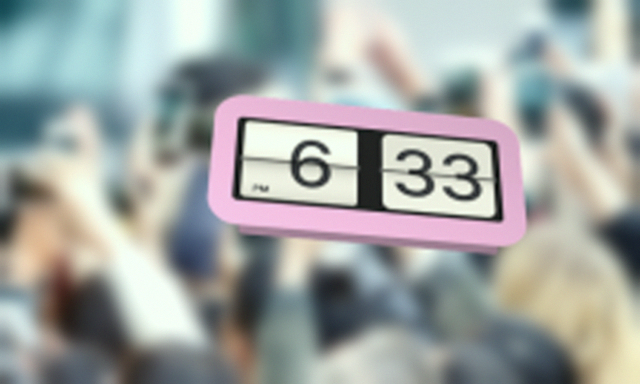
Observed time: 6:33
